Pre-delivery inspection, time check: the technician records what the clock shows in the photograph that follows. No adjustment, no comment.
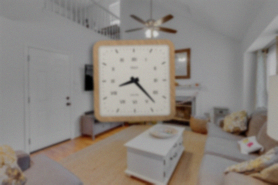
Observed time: 8:23
